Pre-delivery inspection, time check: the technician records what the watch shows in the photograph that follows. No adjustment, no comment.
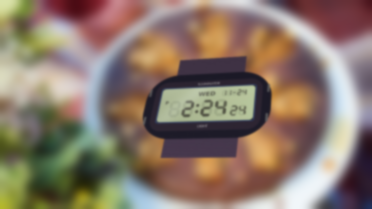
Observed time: 2:24:24
